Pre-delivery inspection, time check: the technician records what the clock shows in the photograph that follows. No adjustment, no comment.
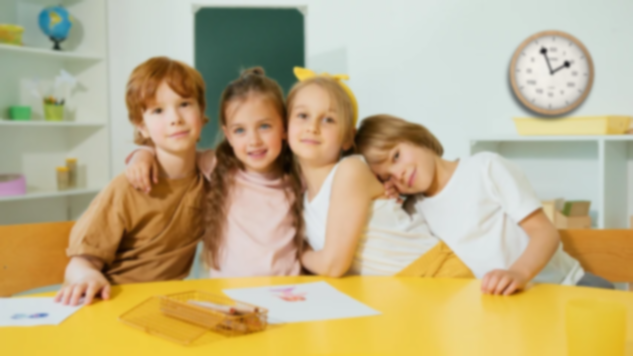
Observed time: 1:56
